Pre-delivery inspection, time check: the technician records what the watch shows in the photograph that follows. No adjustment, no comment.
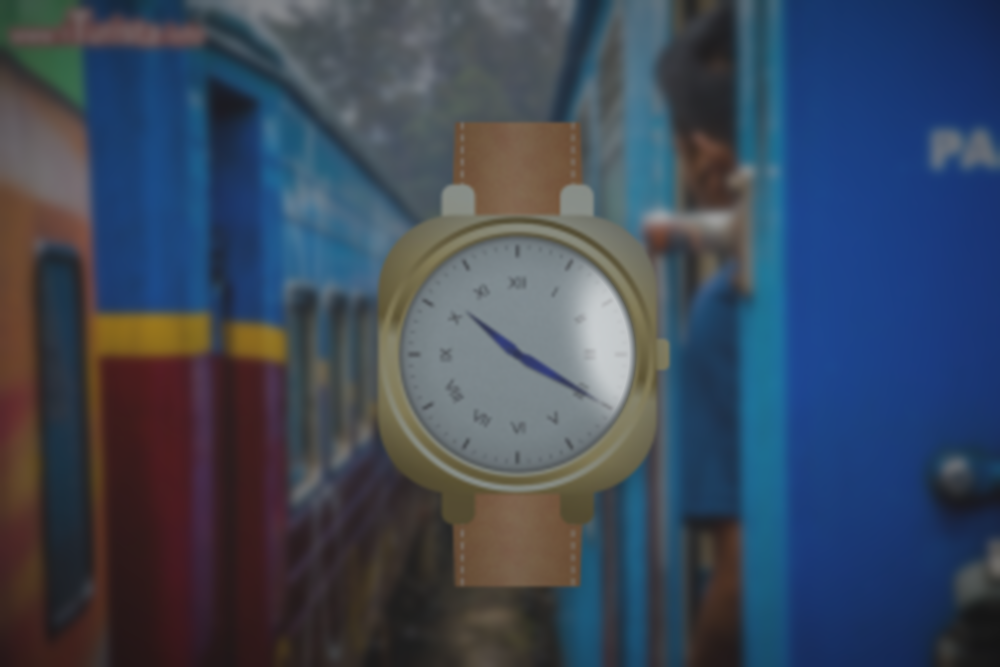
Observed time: 10:20
